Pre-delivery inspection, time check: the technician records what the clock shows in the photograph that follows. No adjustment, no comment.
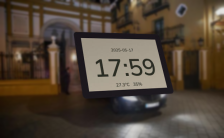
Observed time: 17:59
